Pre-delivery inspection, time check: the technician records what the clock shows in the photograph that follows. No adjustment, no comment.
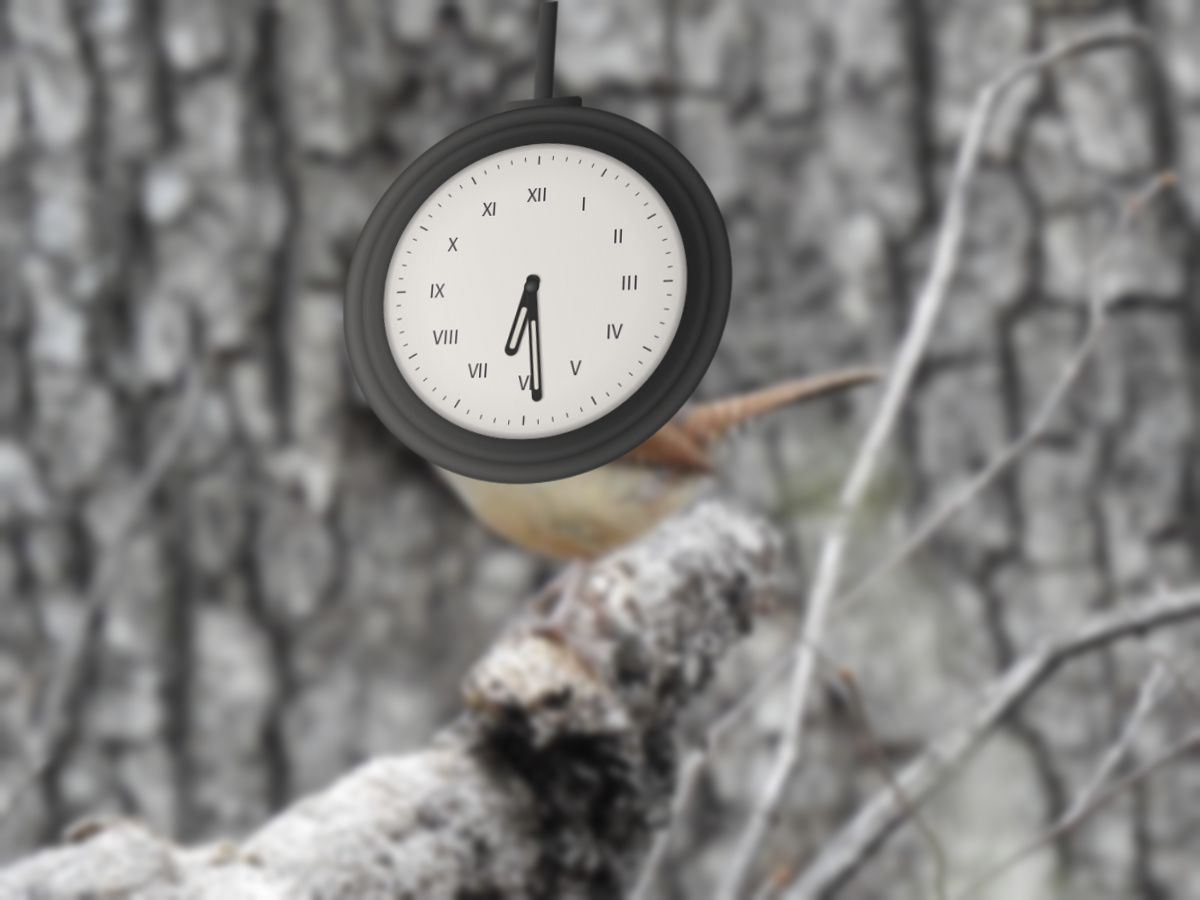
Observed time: 6:29
